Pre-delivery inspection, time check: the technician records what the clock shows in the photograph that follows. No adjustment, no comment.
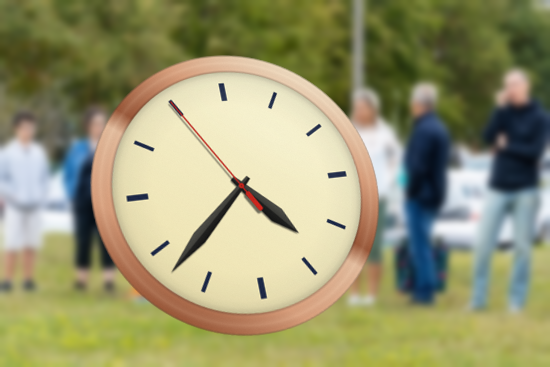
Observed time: 4:37:55
